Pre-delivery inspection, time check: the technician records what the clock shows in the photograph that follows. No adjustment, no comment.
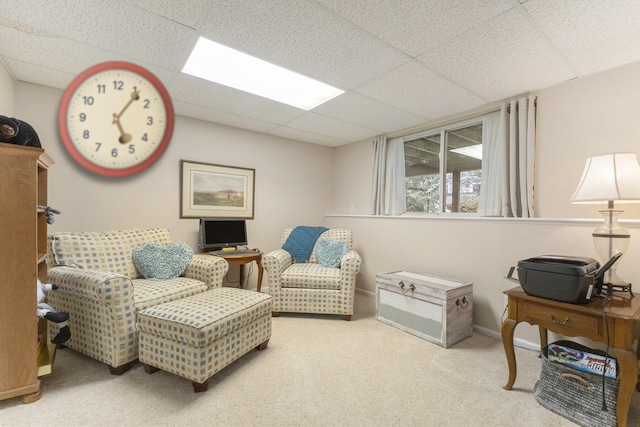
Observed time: 5:06
